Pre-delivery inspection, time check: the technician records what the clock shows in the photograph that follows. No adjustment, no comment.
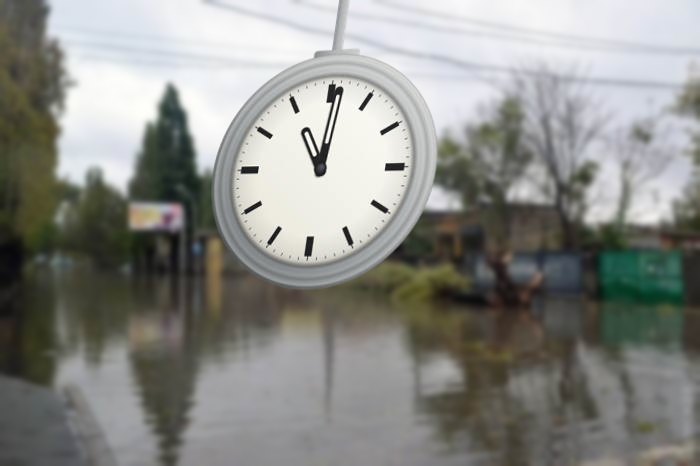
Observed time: 11:01
